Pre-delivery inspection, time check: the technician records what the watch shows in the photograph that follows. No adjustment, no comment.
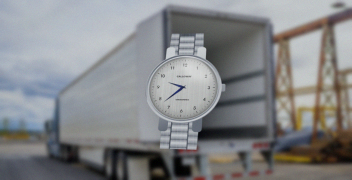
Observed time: 9:38
